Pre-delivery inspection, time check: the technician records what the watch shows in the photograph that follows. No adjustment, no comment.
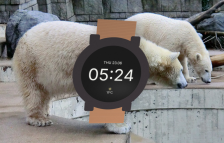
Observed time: 5:24
